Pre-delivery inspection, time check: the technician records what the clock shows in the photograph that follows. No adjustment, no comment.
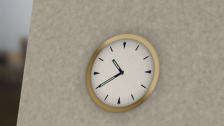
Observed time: 10:40
